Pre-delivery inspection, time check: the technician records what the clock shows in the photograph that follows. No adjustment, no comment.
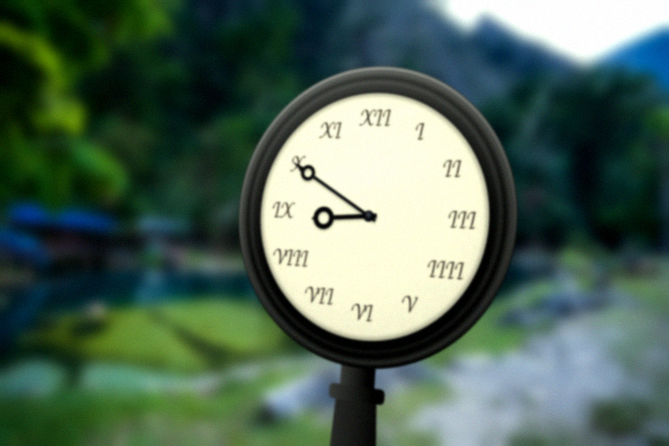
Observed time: 8:50
